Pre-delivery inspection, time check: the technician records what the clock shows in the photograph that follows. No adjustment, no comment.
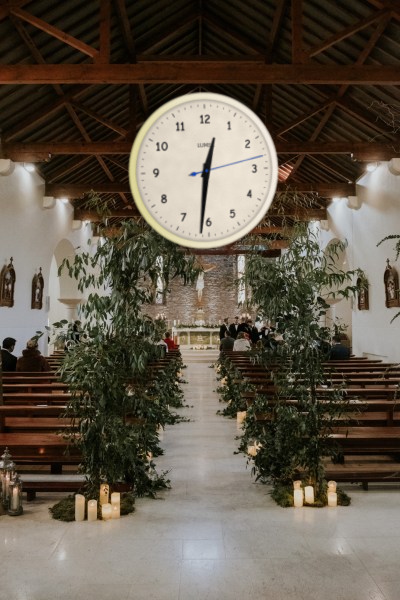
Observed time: 12:31:13
